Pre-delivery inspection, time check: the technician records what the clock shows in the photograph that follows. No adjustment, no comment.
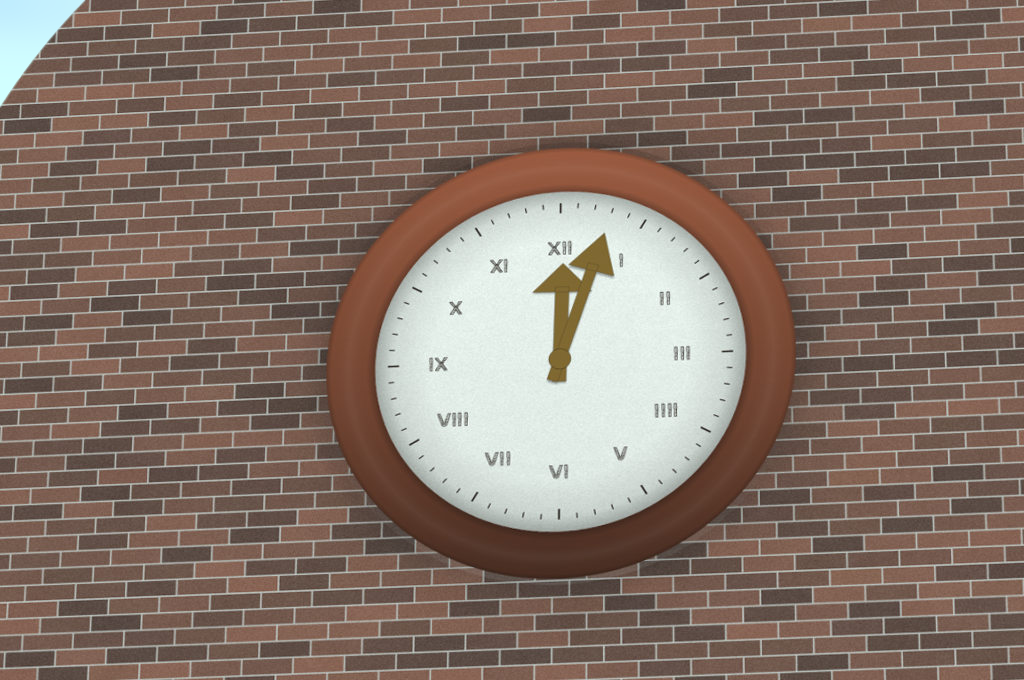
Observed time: 12:03
